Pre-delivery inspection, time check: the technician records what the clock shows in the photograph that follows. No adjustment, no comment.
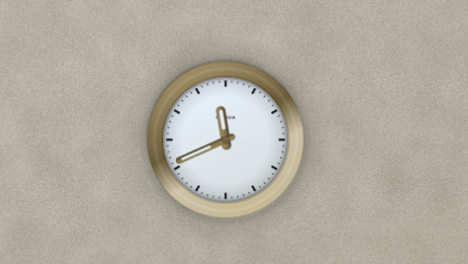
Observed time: 11:41
